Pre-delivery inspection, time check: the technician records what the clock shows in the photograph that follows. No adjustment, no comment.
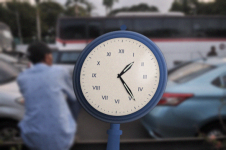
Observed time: 1:24
